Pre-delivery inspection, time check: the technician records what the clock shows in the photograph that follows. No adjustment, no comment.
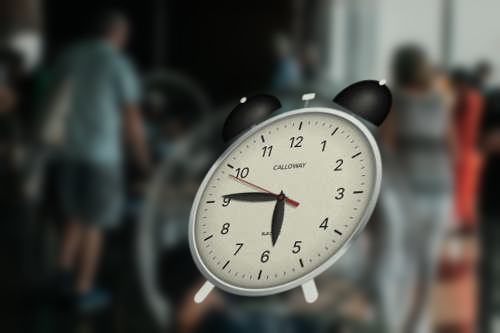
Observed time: 5:45:49
